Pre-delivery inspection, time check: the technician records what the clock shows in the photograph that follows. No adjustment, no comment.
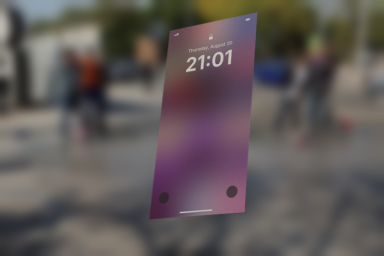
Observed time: 21:01
